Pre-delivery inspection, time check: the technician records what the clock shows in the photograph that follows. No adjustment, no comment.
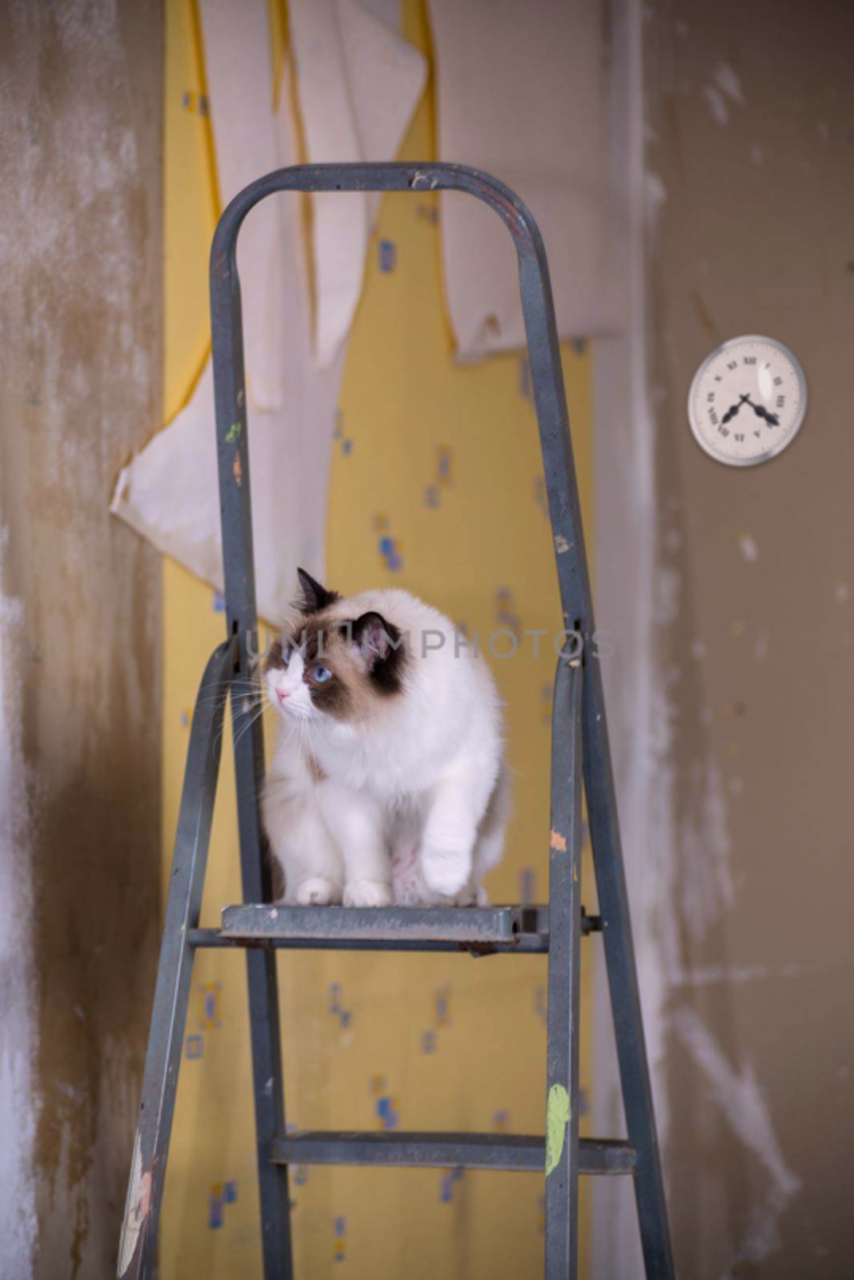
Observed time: 7:20
